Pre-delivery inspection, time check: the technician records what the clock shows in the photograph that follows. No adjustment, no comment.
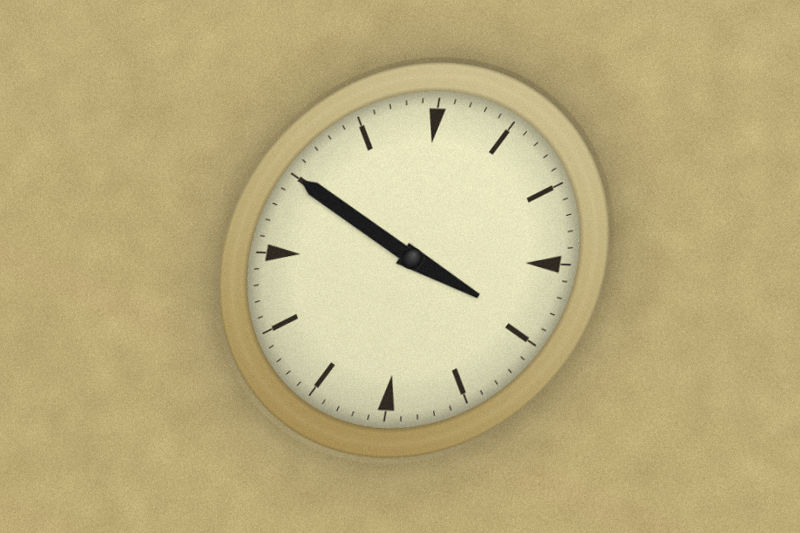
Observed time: 3:50
